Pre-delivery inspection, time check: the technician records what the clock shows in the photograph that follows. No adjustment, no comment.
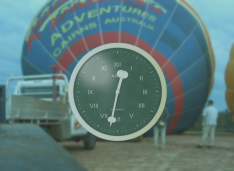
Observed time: 12:32
